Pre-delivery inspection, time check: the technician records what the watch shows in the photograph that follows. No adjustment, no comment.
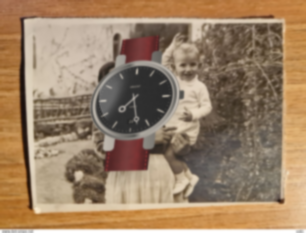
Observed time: 7:28
